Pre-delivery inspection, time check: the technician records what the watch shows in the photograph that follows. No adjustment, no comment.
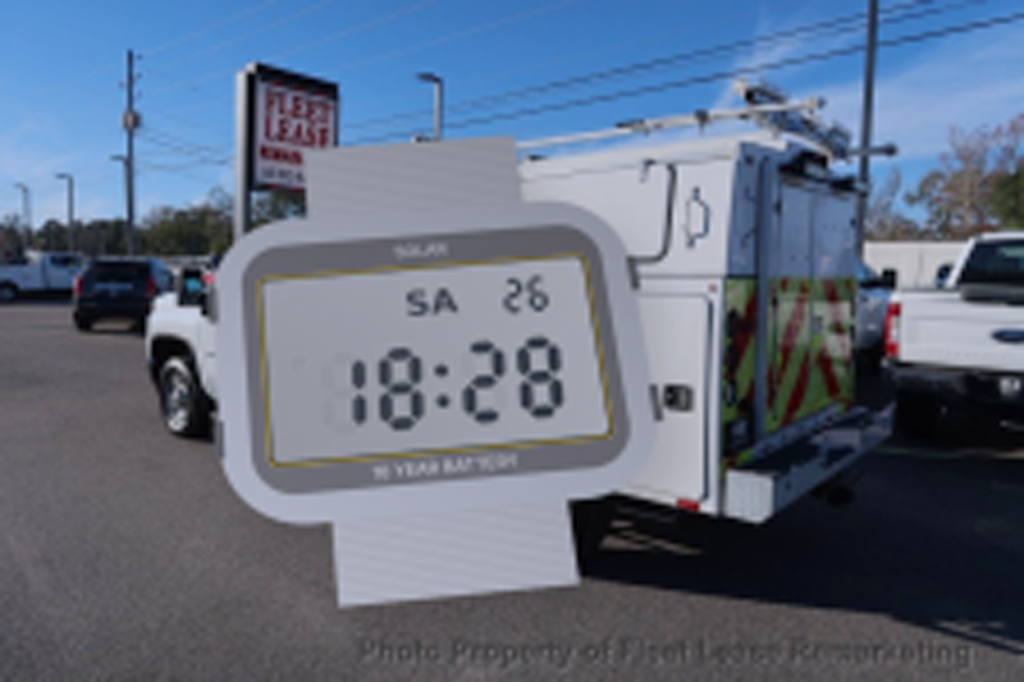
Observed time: 18:28
